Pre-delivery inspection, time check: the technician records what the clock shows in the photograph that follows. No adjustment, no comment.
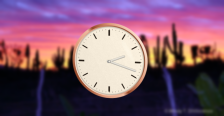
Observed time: 2:18
